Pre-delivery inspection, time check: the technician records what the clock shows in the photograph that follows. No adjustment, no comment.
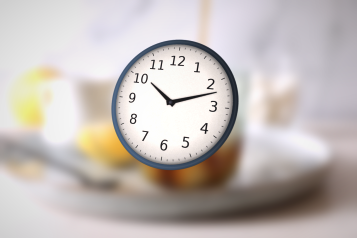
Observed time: 10:12
